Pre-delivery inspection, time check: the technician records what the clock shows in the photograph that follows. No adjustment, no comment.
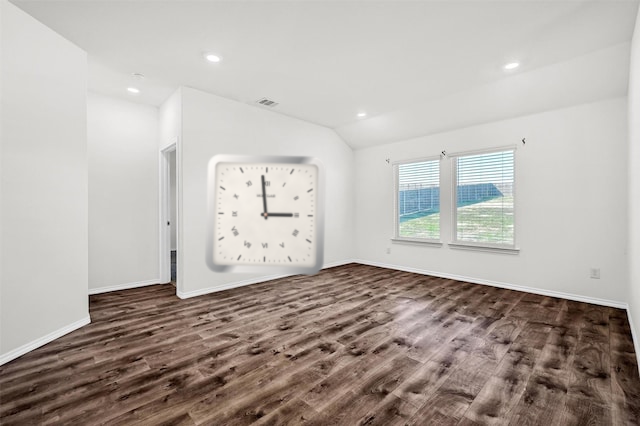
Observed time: 2:59
